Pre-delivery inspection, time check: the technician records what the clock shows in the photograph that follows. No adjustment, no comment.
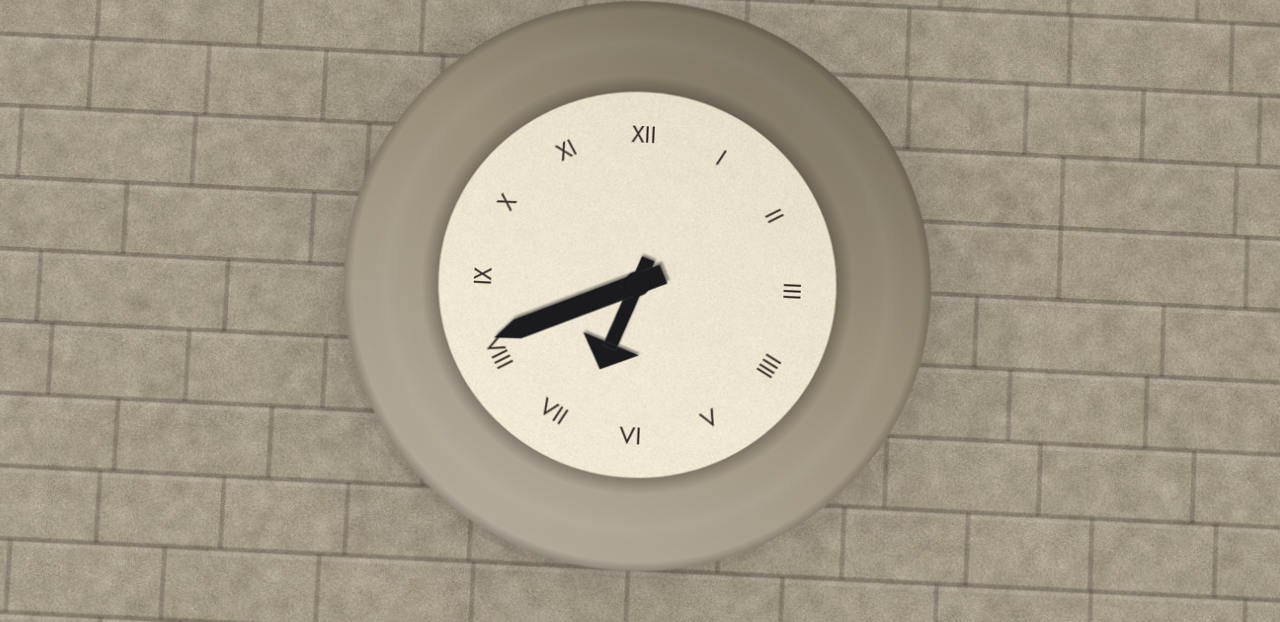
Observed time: 6:41
